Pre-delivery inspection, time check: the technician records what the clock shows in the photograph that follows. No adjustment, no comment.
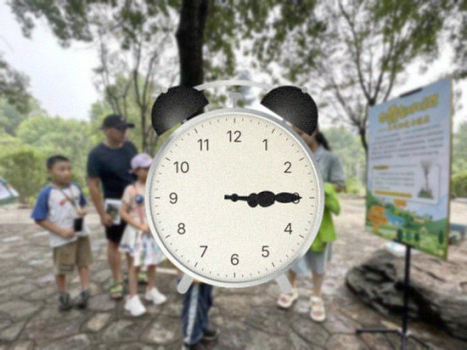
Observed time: 3:15
